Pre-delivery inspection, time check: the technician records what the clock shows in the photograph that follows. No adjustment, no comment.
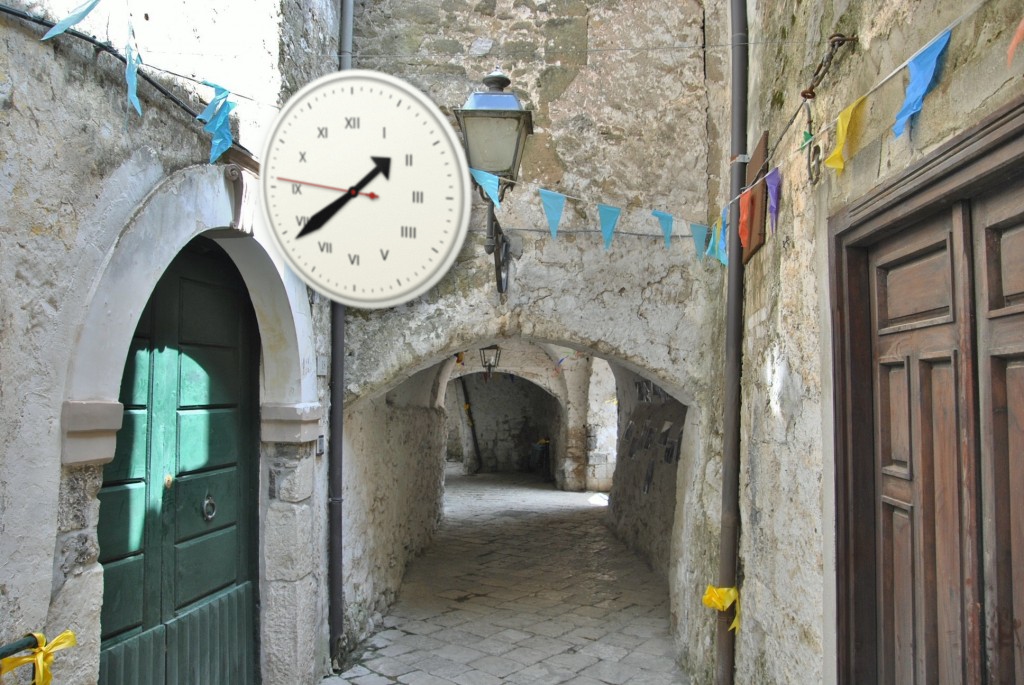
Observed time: 1:38:46
